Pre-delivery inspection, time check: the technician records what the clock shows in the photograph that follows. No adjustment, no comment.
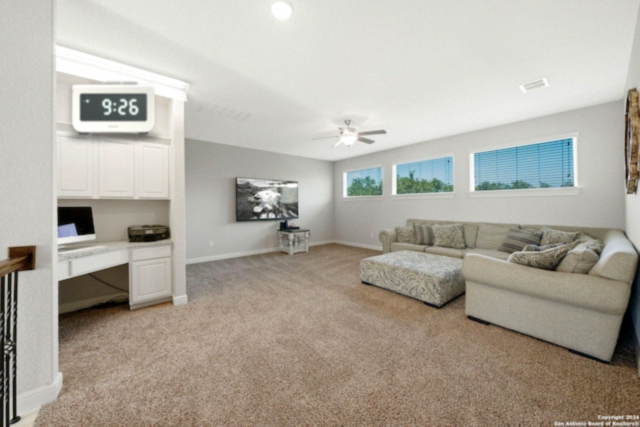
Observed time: 9:26
